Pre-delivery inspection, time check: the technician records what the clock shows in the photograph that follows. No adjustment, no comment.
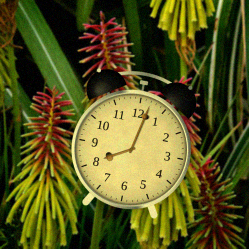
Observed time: 8:02
